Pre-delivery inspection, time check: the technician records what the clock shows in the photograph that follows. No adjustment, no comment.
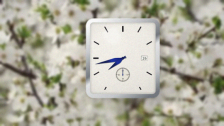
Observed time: 7:43
